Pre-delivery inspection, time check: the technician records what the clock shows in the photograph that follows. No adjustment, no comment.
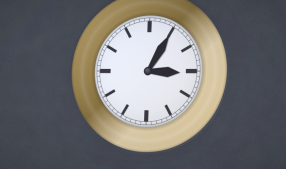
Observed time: 3:05
